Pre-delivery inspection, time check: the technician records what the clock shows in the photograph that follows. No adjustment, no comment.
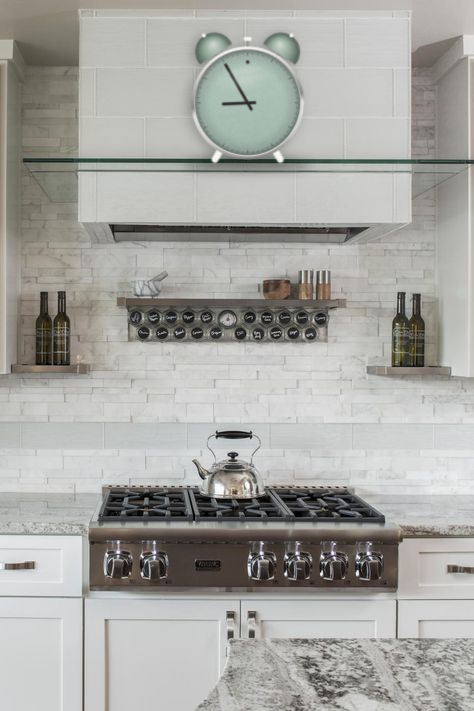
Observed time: 8:55
